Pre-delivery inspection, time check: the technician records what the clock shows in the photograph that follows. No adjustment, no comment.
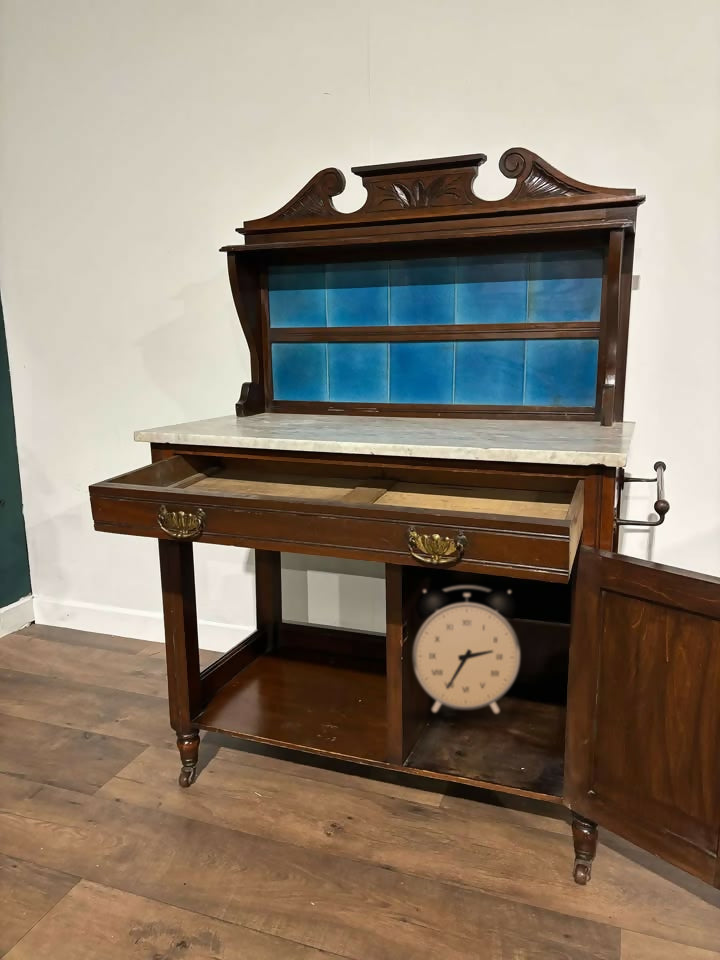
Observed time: 2:35
